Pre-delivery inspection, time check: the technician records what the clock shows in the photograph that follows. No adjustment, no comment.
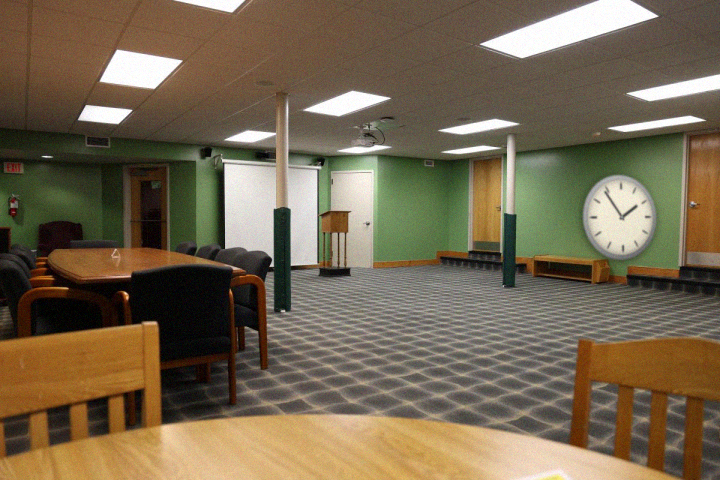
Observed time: 1:54
